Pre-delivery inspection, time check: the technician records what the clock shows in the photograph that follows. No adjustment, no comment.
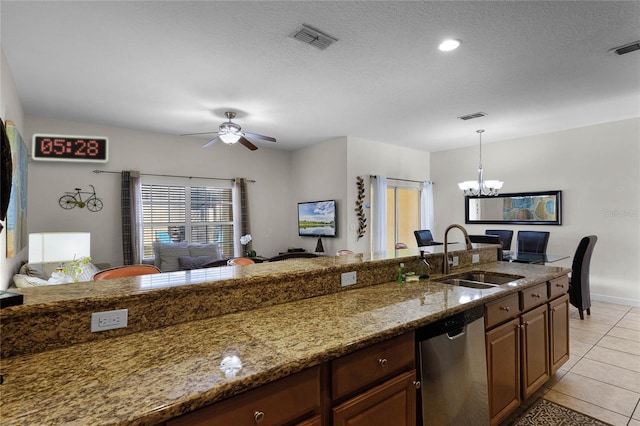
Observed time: 5:28
